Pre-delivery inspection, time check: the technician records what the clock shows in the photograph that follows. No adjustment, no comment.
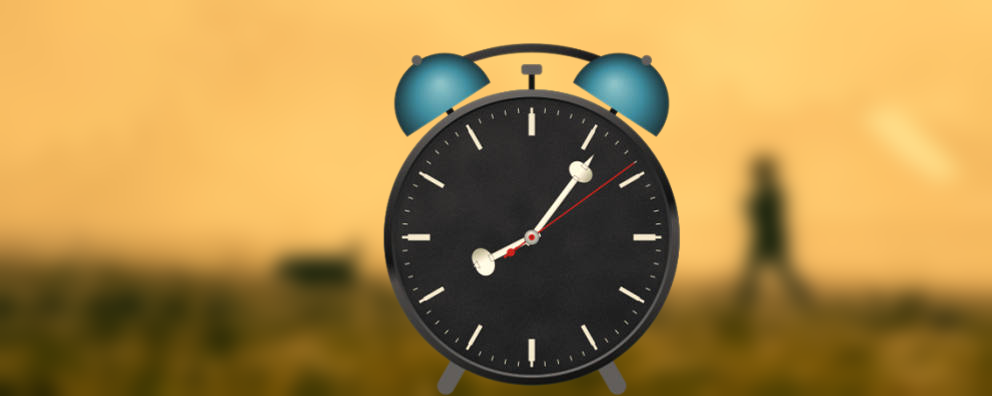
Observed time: 8:06:09
